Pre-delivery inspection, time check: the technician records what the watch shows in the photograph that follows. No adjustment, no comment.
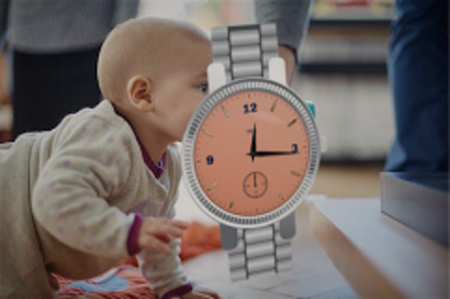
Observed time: 12:16
